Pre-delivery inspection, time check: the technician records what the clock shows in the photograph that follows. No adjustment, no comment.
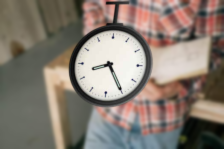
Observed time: 8:25
